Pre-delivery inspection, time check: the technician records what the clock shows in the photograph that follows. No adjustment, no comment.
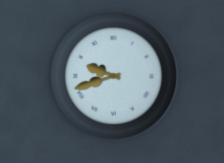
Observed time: 9:42
